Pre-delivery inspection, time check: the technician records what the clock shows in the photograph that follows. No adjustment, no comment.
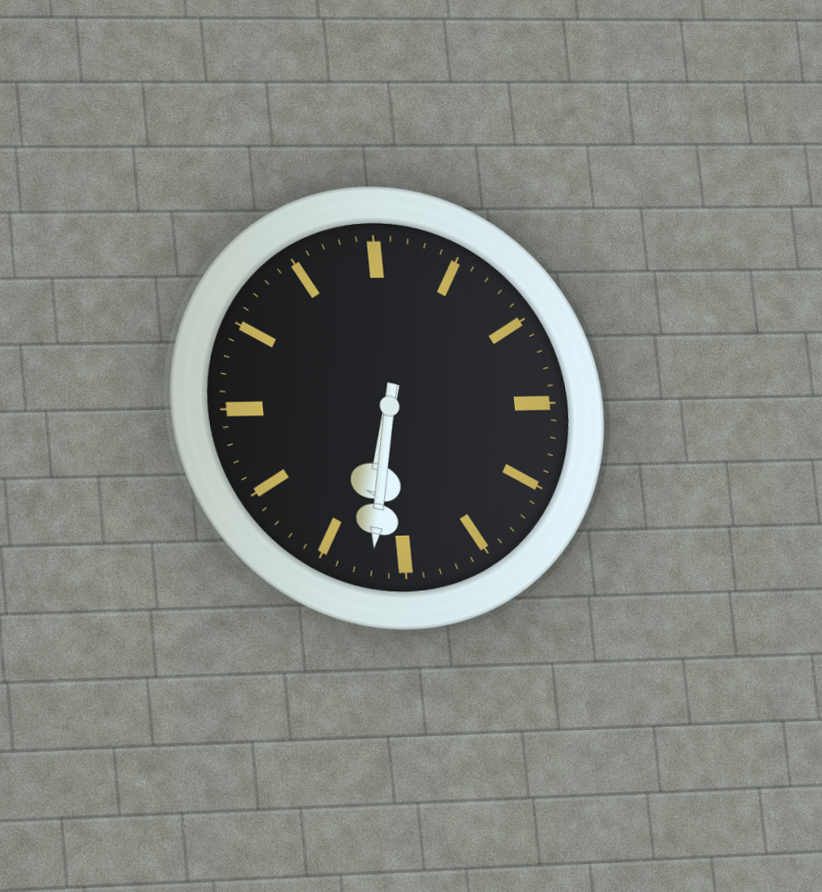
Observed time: 6:32
